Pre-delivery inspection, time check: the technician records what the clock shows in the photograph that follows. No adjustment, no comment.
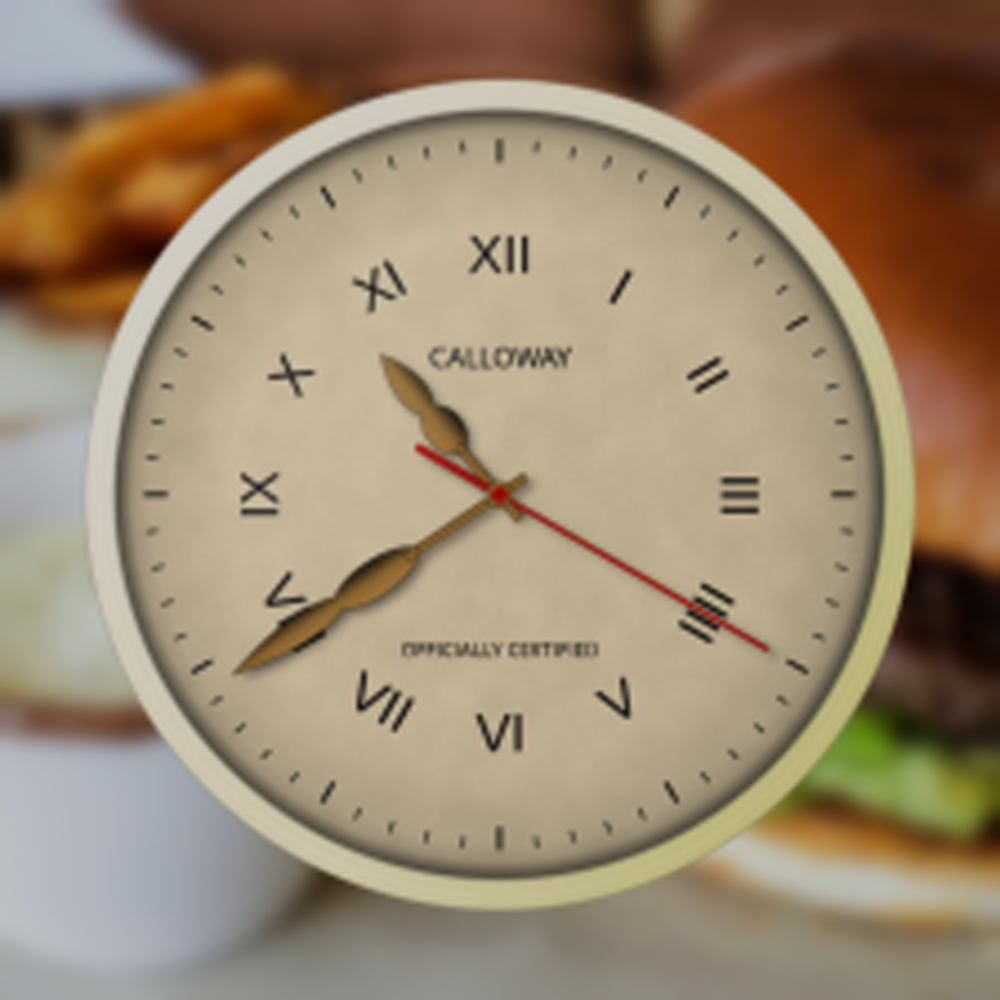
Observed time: 10:39:20
